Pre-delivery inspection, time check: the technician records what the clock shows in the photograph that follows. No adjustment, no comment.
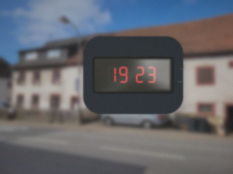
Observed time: 19:23
